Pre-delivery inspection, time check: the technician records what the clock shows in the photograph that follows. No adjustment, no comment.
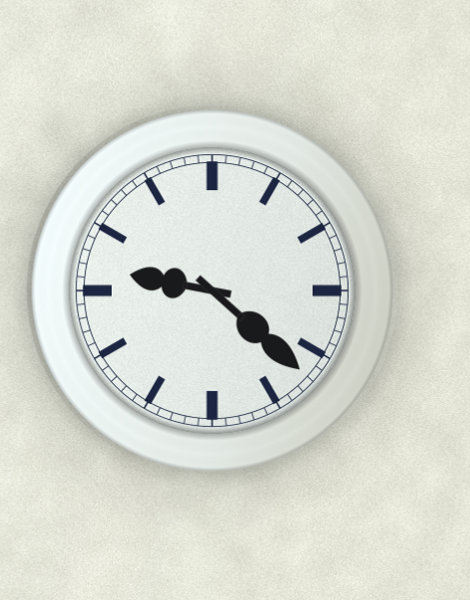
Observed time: 9:22
